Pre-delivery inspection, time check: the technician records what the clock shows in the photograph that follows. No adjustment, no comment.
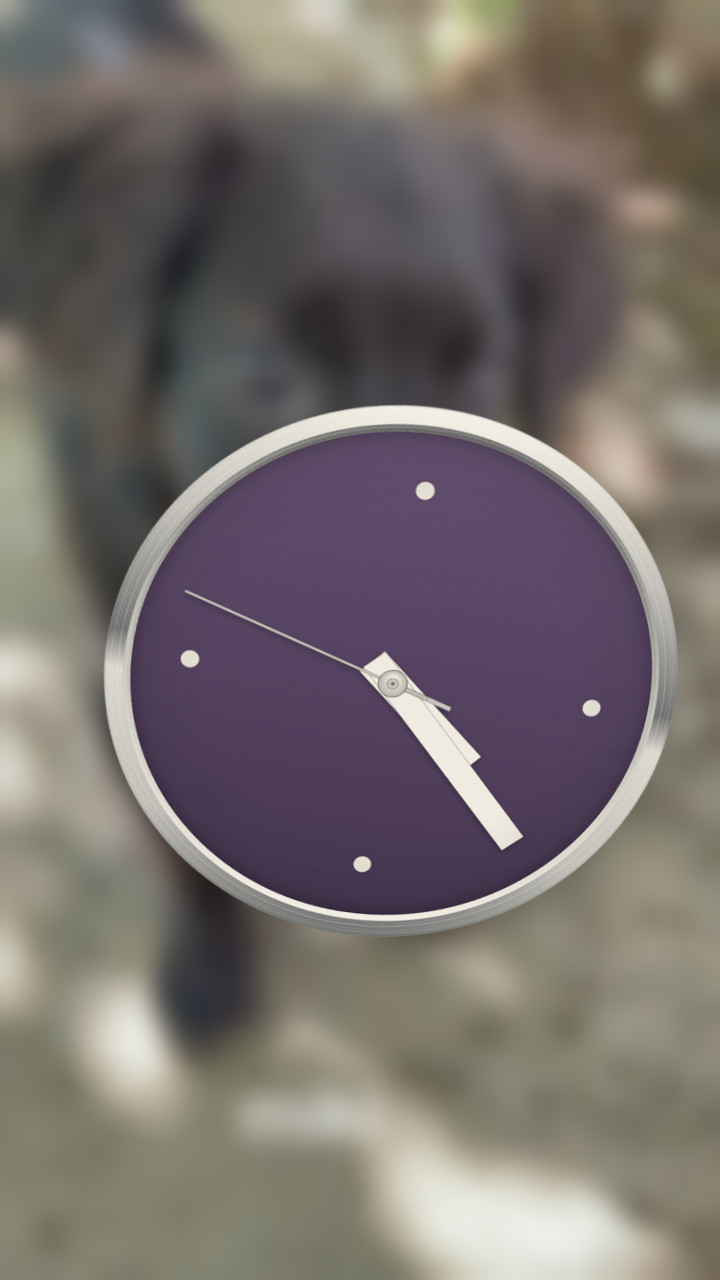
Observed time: 4:22:48
